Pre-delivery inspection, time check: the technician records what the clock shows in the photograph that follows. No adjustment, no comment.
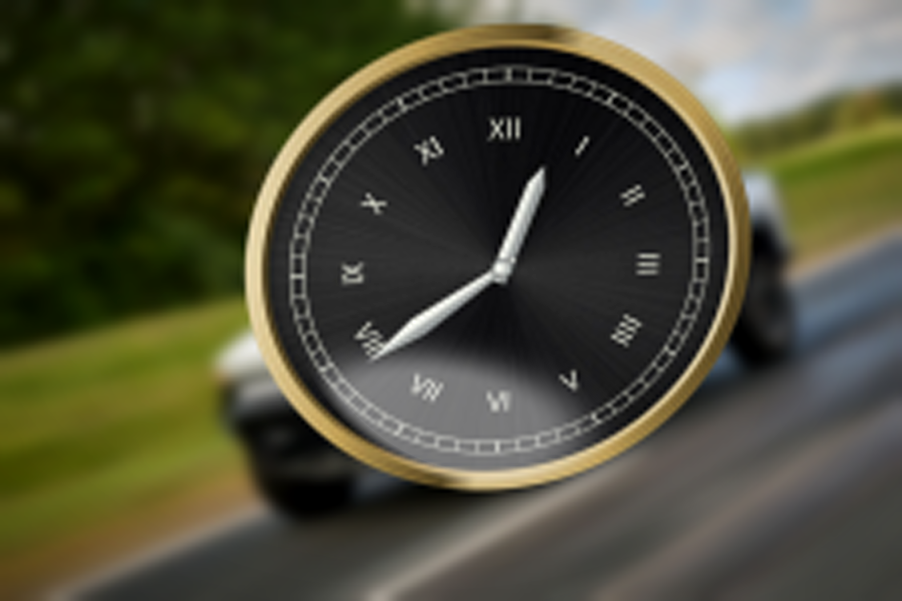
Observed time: 12:39
